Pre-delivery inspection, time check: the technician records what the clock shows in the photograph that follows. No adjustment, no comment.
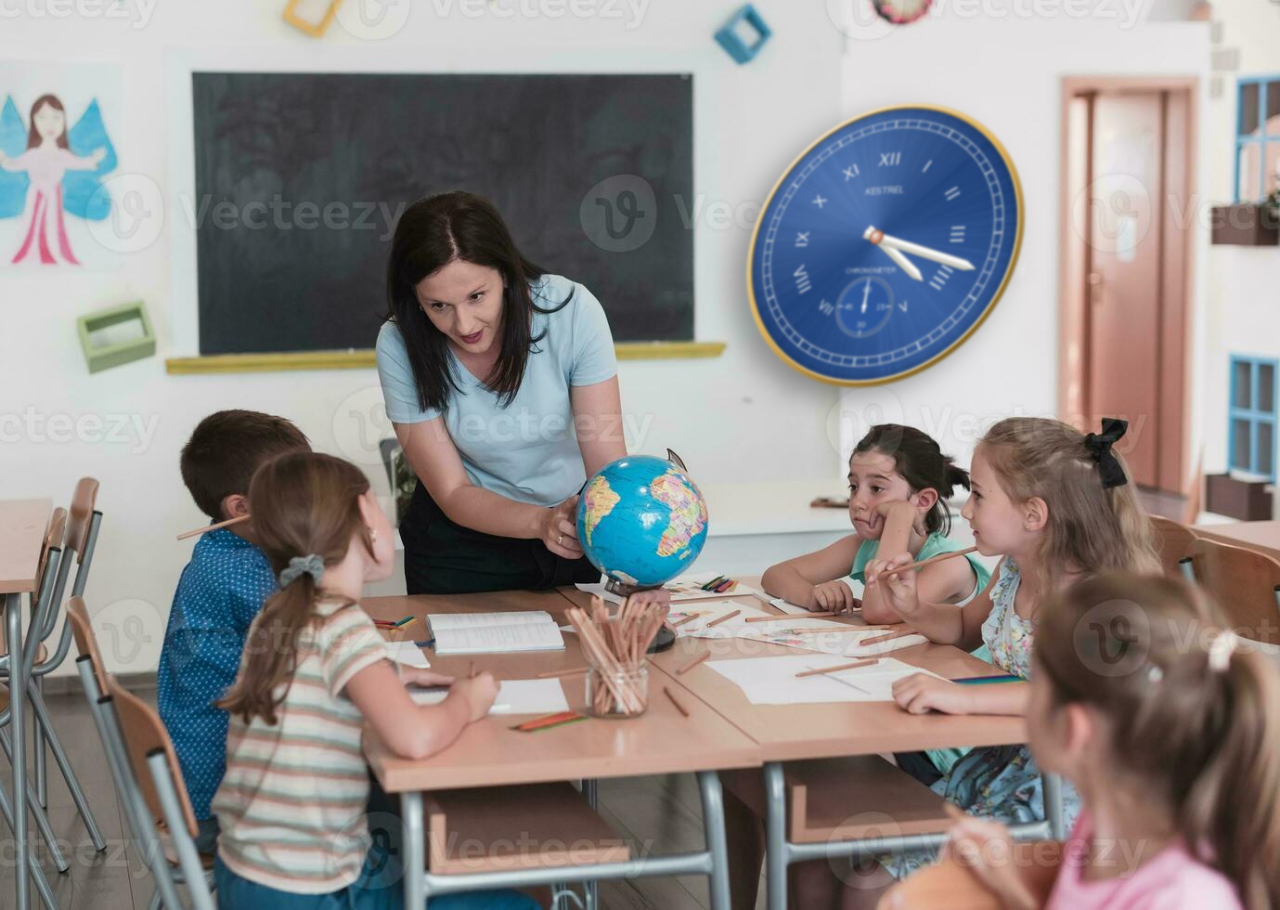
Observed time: 4:18
